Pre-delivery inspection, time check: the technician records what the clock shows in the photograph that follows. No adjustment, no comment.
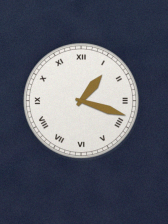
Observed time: 1:18
